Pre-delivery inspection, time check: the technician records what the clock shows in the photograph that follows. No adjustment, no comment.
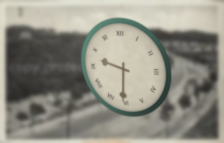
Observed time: 9:31
